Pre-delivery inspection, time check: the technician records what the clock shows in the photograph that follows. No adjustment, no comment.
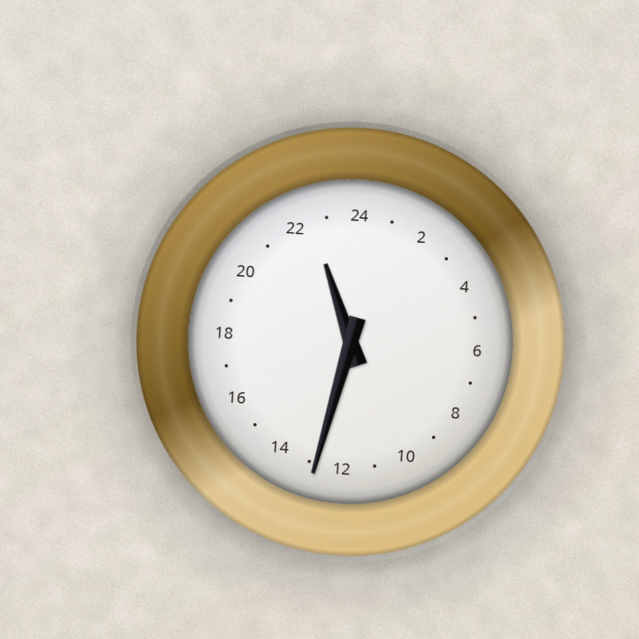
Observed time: 22:32
